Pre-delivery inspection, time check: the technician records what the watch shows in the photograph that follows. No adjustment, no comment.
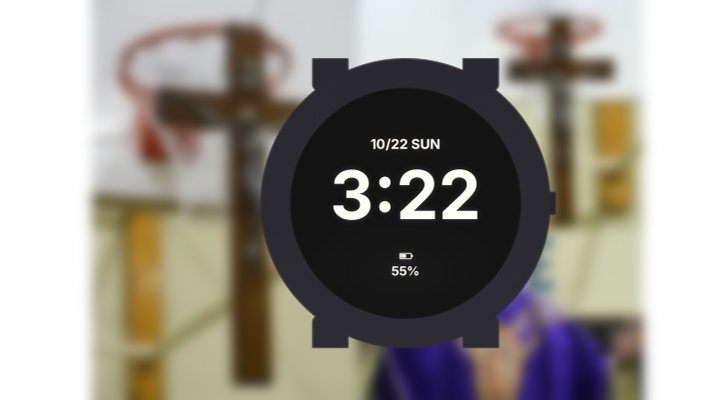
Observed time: 3:22
